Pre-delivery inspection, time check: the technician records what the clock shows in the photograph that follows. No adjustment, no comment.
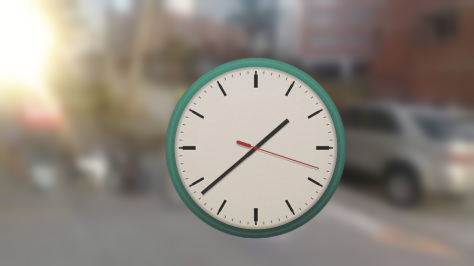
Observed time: 1:38:18
